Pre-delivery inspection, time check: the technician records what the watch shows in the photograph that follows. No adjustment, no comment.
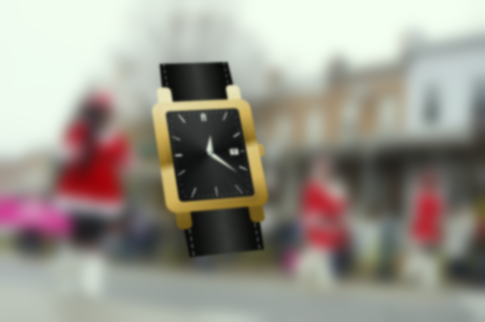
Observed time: 12:22
